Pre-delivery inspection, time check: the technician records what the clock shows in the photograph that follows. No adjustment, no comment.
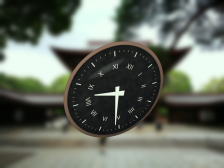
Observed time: 8:26
